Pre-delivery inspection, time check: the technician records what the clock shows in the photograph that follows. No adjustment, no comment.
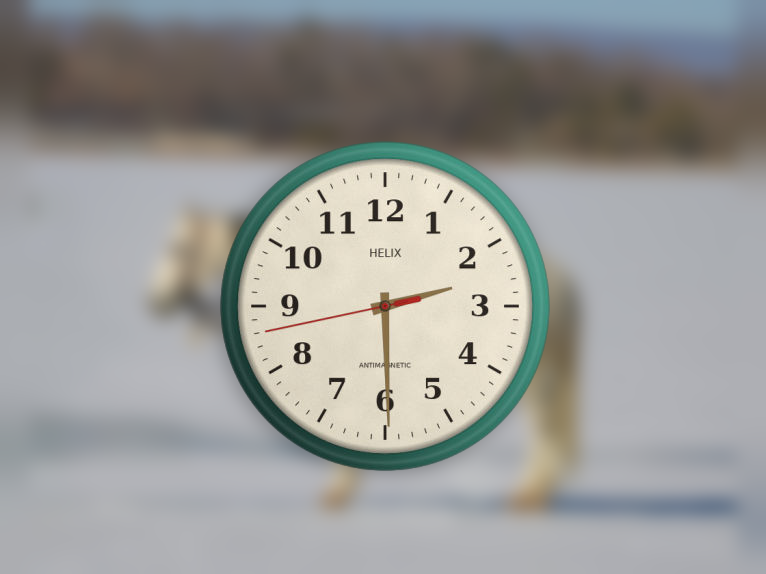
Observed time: 2:29:43
